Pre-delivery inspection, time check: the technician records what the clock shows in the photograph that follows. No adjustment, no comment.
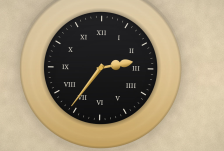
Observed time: 2:36
